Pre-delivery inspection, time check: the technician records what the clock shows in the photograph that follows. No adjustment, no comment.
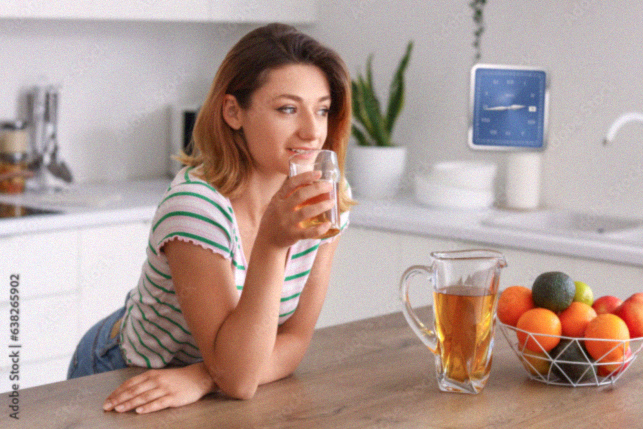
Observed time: 2:44
